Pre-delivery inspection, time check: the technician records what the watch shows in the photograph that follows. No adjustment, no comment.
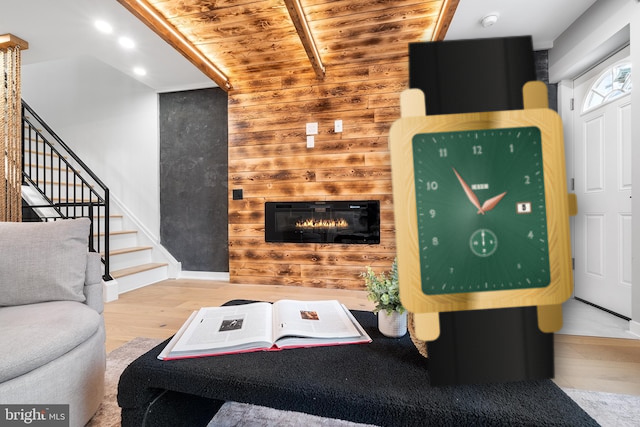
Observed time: 1:55
